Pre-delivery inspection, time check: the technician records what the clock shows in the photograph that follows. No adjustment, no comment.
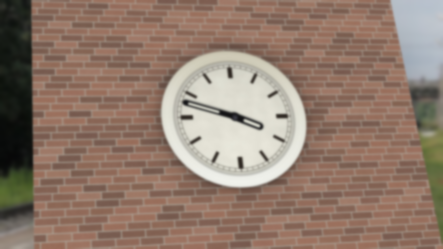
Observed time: 3:48
